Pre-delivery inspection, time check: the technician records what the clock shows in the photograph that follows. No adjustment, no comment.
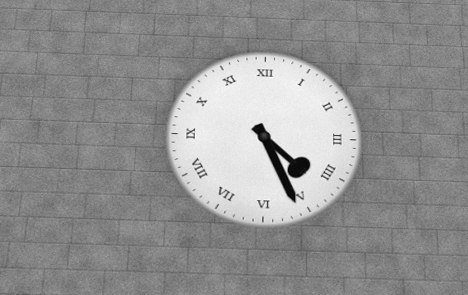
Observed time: 4:26
